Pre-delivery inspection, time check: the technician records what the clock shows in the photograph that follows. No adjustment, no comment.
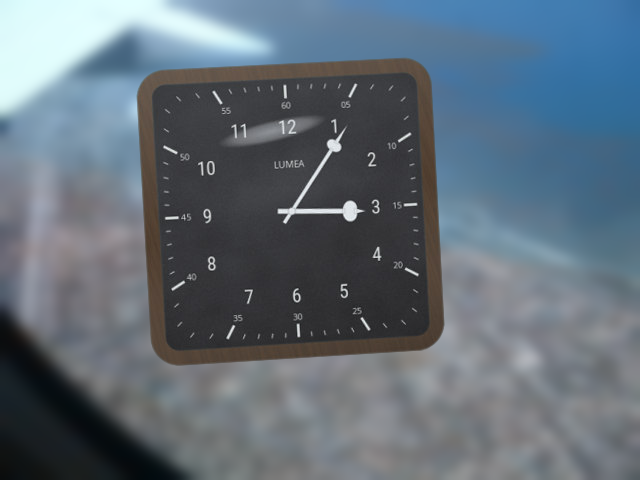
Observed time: 3:06
